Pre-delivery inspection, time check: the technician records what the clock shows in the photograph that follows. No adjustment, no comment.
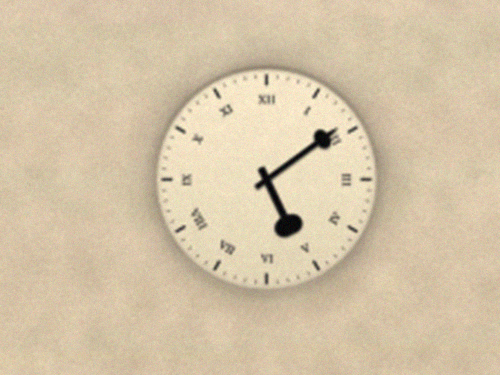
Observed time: 5:09
